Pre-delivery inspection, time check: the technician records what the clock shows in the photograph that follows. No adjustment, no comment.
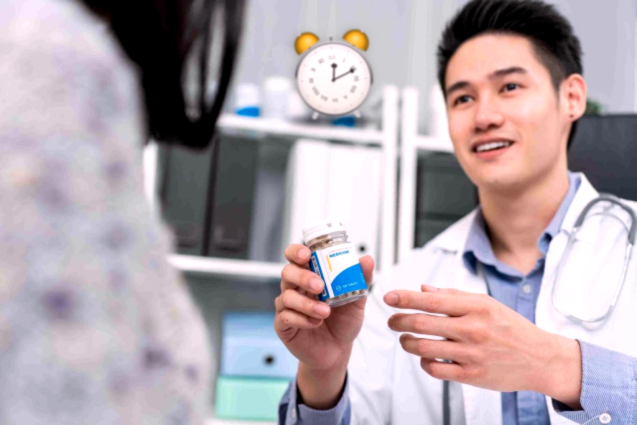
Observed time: 12:11
